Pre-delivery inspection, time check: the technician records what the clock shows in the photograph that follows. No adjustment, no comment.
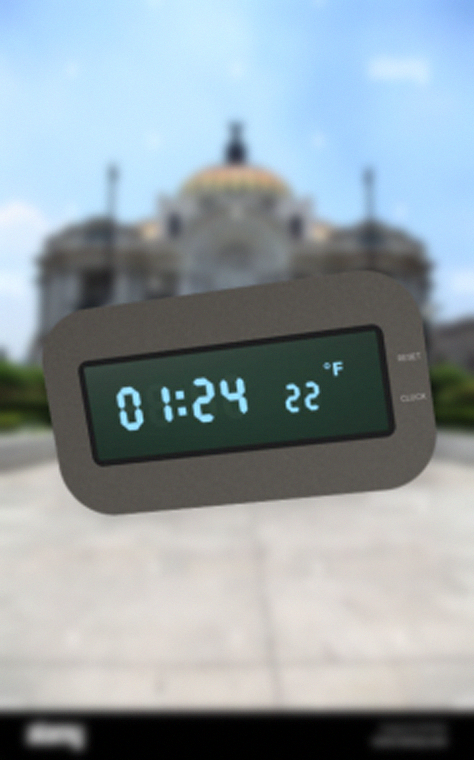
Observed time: 1:24
